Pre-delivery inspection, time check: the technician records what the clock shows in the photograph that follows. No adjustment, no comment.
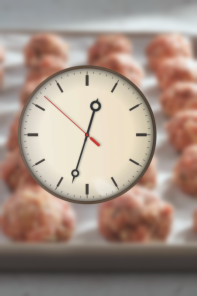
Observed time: 12:32:52
